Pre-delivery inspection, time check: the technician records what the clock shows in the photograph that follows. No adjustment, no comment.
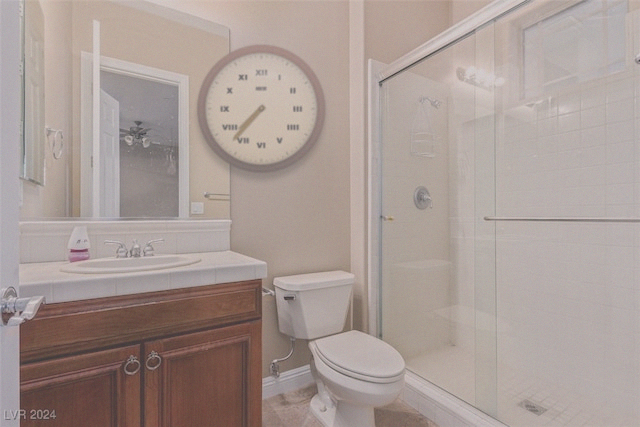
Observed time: 7:37
